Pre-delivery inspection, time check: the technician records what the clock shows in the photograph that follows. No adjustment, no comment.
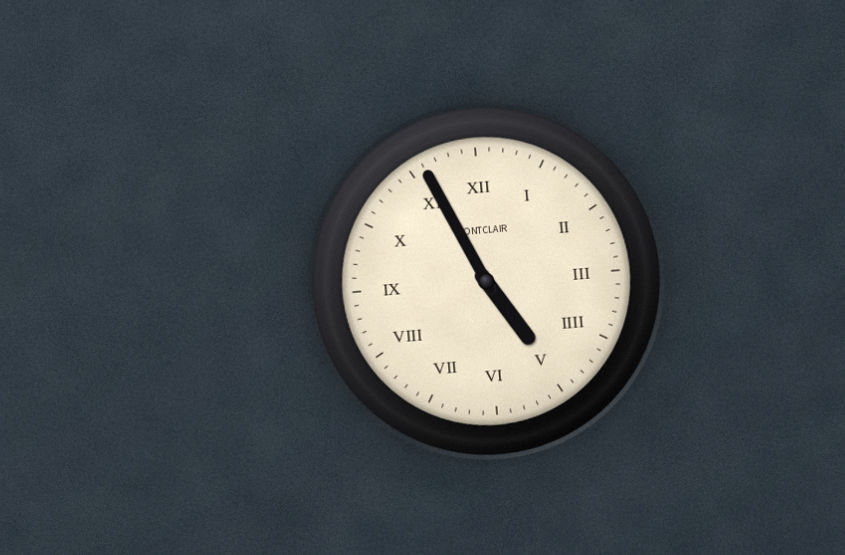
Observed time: 4:56
